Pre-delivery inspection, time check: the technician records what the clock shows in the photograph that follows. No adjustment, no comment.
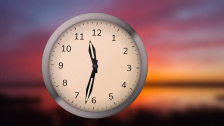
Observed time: 11:32
